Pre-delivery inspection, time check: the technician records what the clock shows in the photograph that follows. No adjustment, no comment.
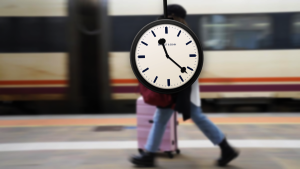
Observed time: 11:22
